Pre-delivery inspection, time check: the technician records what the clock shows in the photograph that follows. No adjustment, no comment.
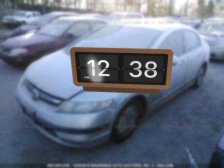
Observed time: 12:38
